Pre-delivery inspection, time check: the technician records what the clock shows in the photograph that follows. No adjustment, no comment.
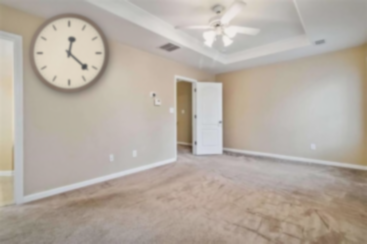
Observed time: 12:22
